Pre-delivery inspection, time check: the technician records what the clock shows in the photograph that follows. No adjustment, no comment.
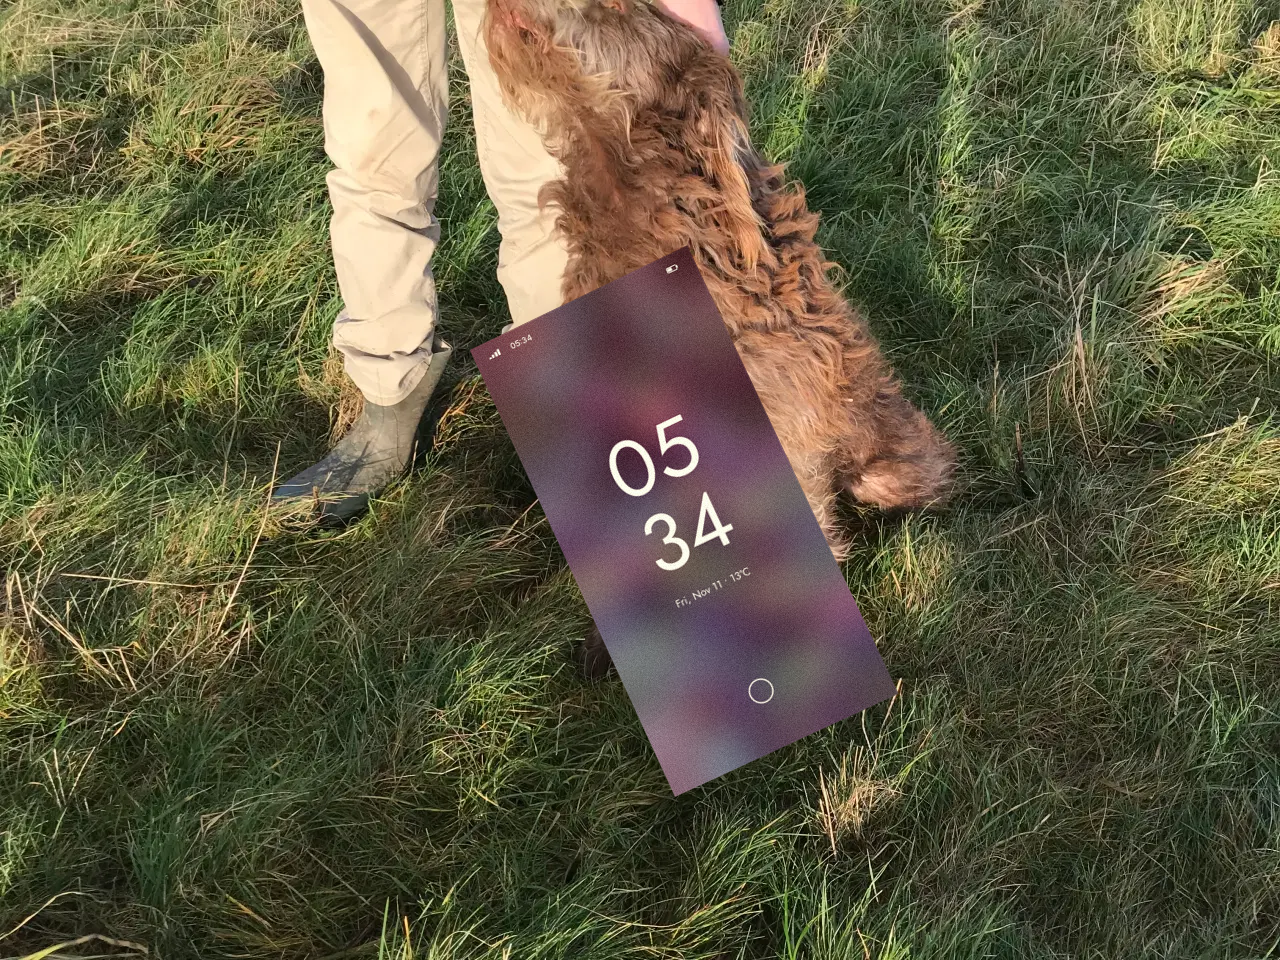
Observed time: 5:34
